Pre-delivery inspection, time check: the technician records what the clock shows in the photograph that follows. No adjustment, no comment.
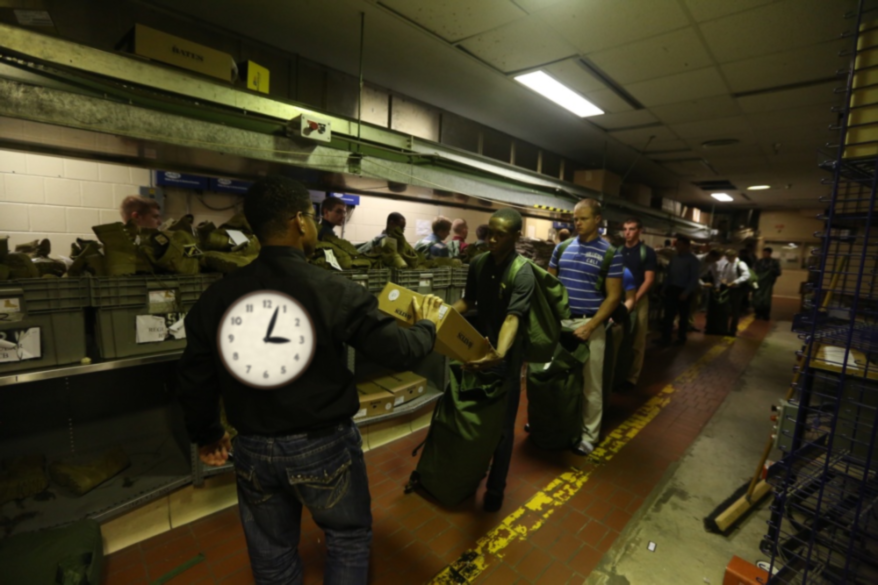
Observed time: 3:03
